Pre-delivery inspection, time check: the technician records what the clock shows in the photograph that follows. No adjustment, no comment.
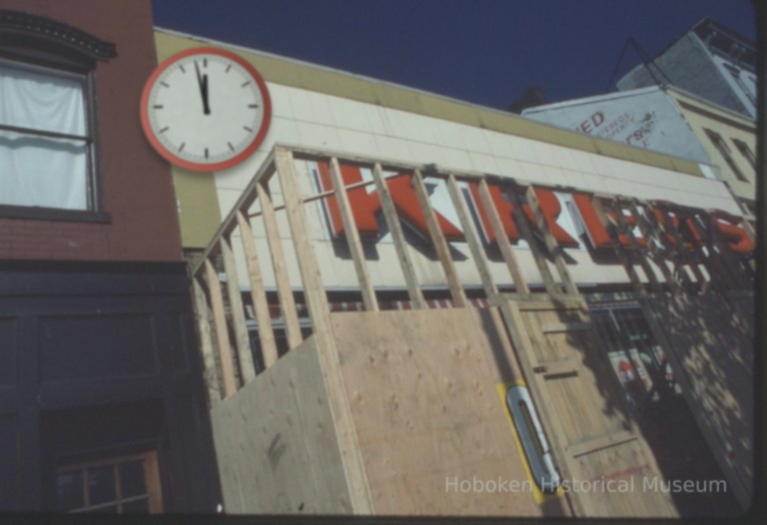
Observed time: 11:58
